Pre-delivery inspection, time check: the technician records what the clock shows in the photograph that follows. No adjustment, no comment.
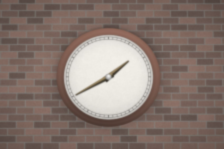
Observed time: 1:40
